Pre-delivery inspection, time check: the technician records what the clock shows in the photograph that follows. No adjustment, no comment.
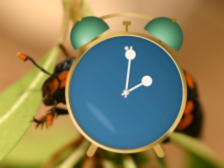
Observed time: 2:01
